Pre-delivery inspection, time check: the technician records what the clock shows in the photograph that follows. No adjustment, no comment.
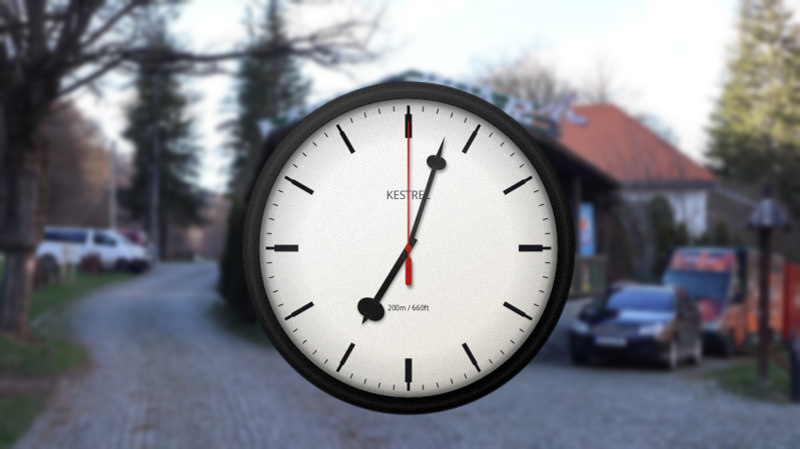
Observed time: 7:03:00
